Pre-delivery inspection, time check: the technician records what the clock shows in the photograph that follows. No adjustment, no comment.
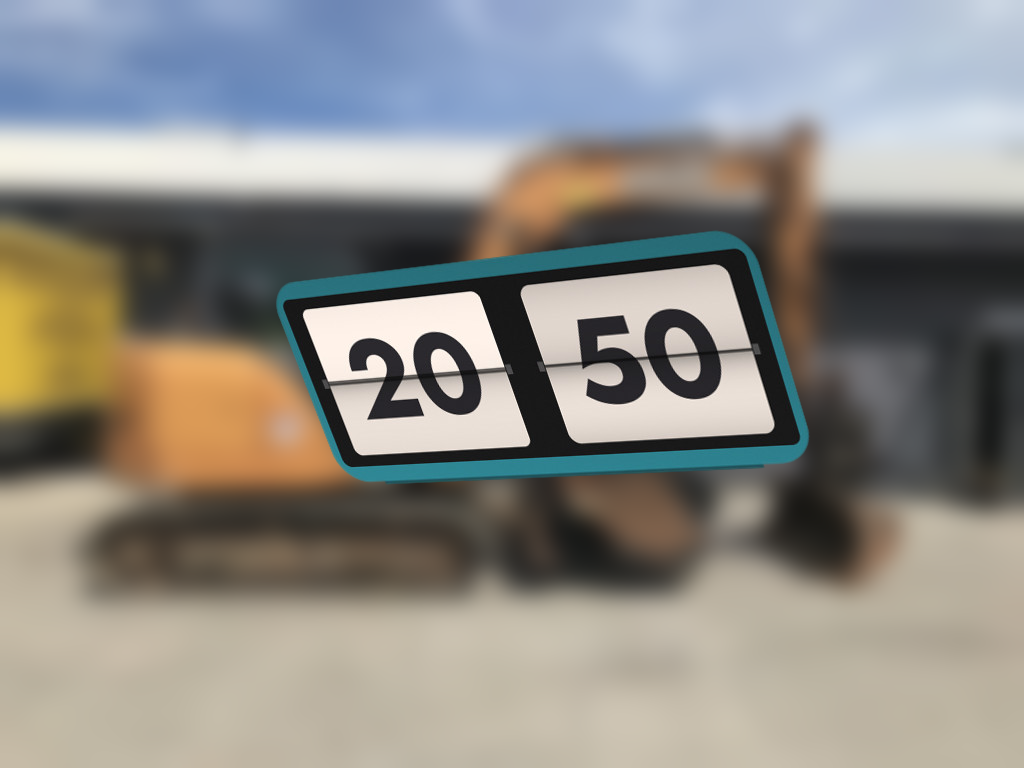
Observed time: 20:50
